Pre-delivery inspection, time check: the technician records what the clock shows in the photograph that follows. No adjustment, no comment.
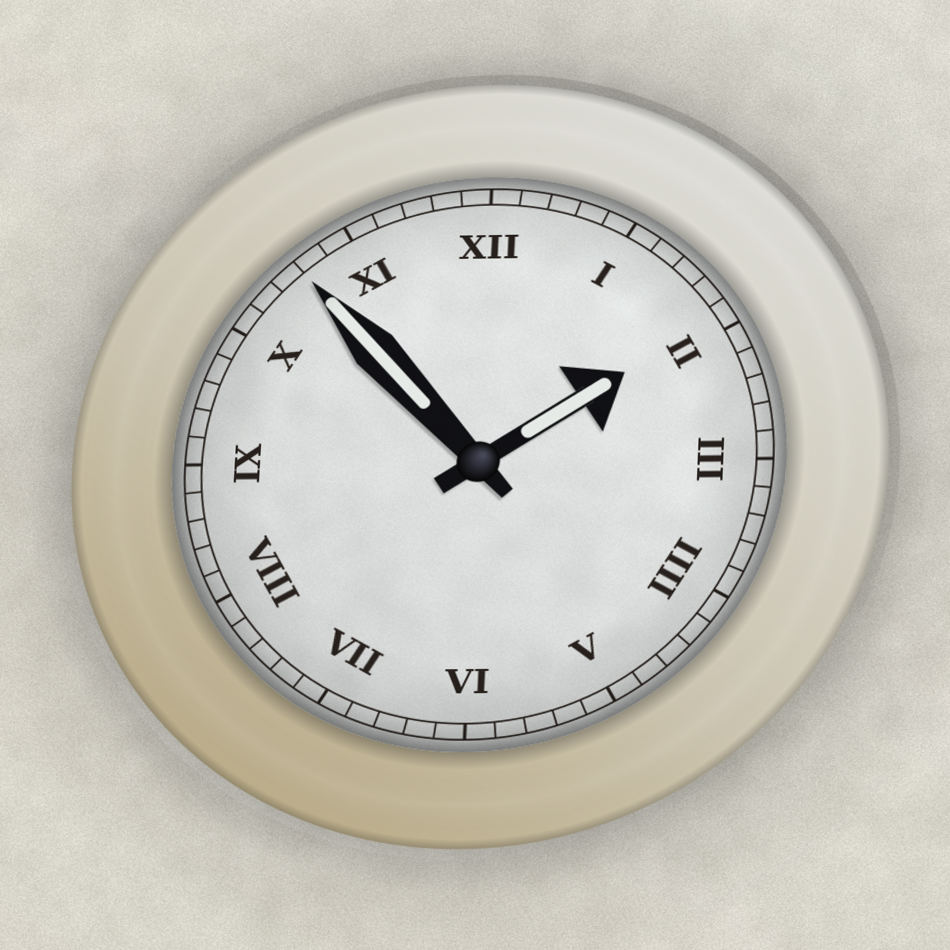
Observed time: 1:53
